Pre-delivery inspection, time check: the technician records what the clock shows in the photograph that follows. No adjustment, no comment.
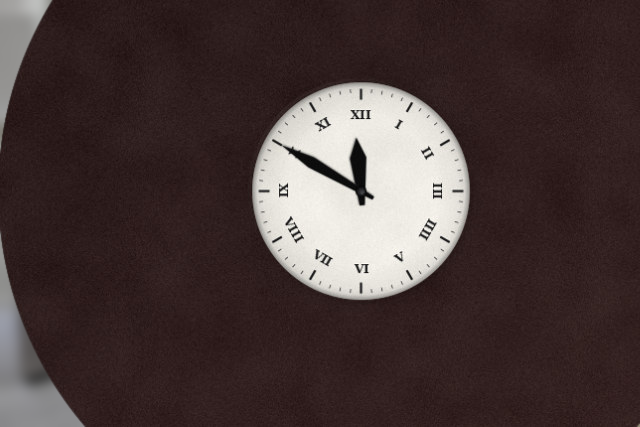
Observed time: 11:50
